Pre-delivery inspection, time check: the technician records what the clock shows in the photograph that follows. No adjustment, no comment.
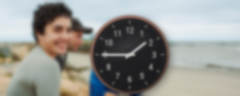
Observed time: 1:45
